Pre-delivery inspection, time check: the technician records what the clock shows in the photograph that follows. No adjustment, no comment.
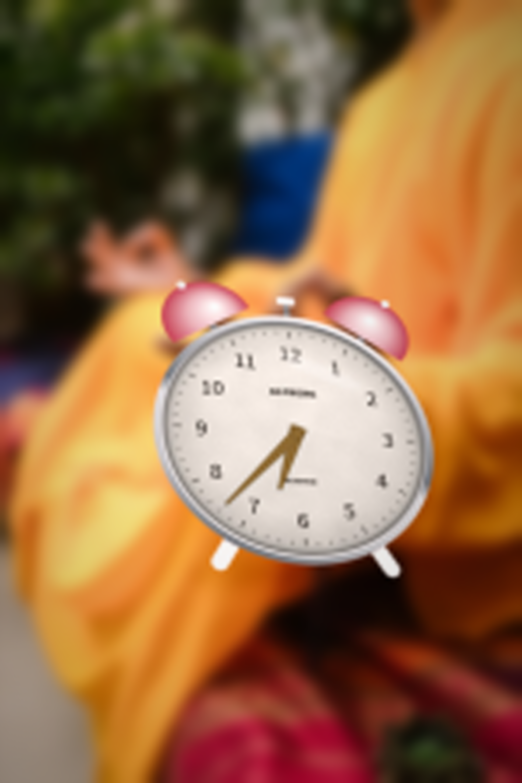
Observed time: 6:37
